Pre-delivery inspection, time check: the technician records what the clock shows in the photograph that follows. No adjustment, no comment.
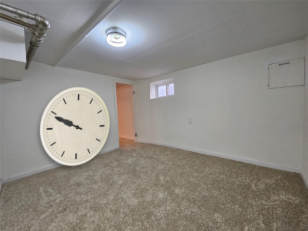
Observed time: 9:49
